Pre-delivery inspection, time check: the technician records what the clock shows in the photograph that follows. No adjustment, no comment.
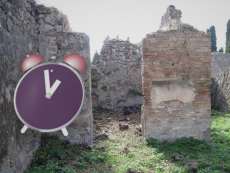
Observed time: 12:58
